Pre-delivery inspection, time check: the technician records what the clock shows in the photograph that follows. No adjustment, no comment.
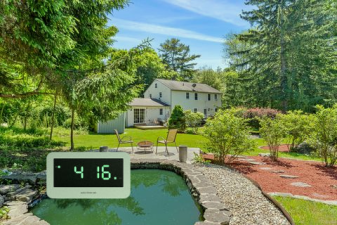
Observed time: 4:16
